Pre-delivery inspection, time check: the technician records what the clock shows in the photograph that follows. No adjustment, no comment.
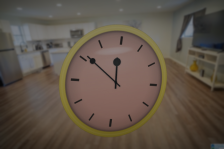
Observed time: 11:51
